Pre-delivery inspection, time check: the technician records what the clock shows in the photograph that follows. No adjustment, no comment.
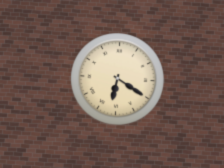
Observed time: 6:20
